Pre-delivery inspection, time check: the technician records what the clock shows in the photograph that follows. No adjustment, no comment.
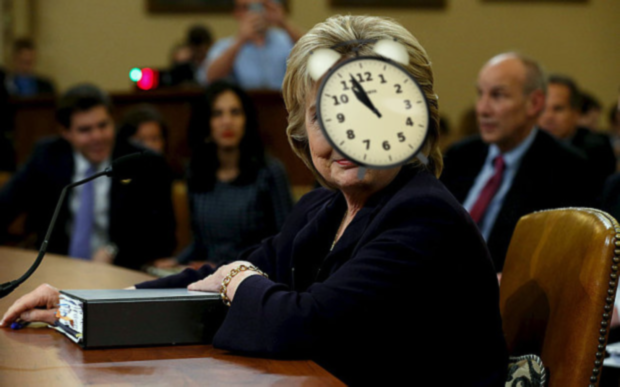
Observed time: 10:57
